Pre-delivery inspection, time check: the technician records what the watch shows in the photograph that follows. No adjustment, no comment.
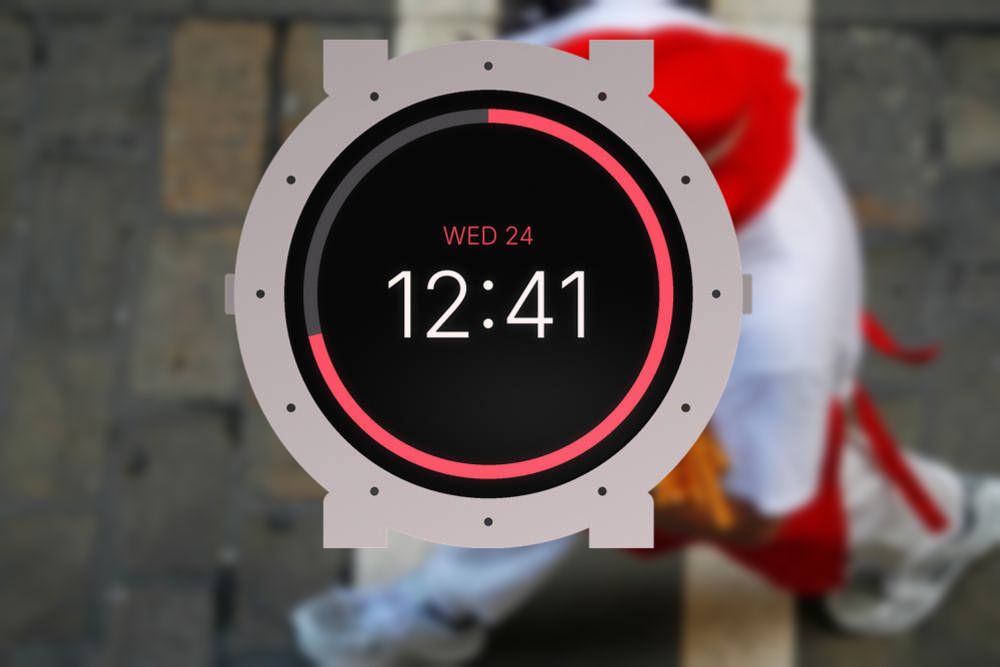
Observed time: 12:41
